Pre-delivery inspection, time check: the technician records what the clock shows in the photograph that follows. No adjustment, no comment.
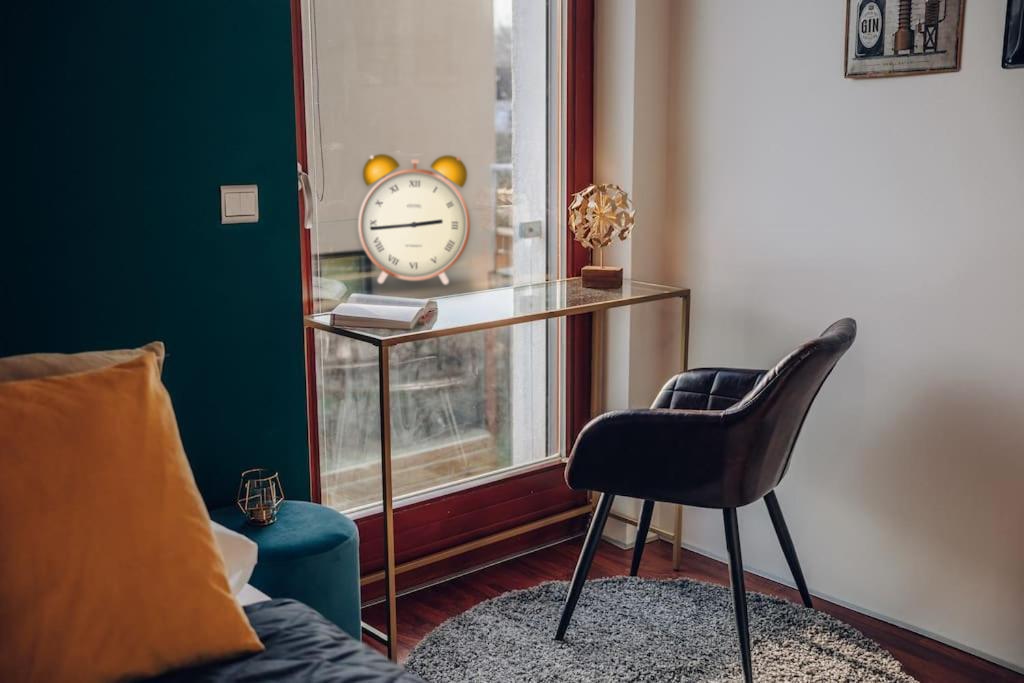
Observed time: 2:44
